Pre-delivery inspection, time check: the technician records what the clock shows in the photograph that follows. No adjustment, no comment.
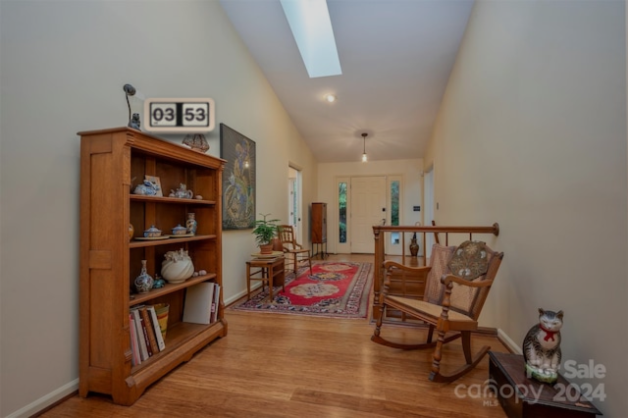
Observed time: 3:53
